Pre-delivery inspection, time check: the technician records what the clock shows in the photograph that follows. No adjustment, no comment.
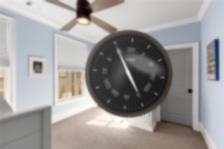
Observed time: 4:55
